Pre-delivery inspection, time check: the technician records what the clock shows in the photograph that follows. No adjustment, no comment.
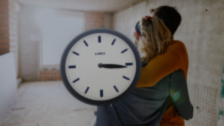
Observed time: 3:16
